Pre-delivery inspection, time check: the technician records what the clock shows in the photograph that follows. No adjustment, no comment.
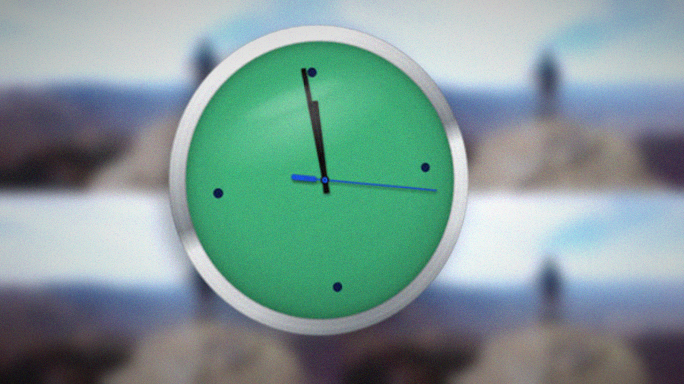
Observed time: 11:59:17
